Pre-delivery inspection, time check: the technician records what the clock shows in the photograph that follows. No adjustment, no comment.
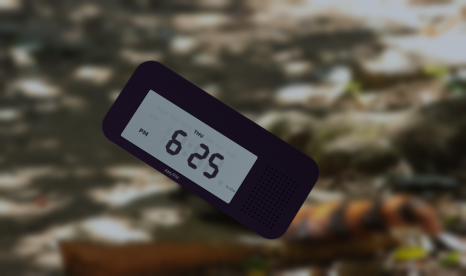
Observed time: 6:25
